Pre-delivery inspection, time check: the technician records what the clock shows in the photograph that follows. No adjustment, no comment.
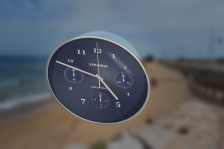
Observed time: 4:48
